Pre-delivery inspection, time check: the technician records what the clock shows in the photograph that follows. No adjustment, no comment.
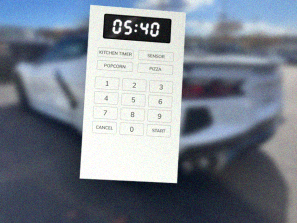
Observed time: 5:40
